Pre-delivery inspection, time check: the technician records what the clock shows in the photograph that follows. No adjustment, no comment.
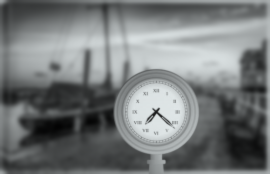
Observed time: 7:22
